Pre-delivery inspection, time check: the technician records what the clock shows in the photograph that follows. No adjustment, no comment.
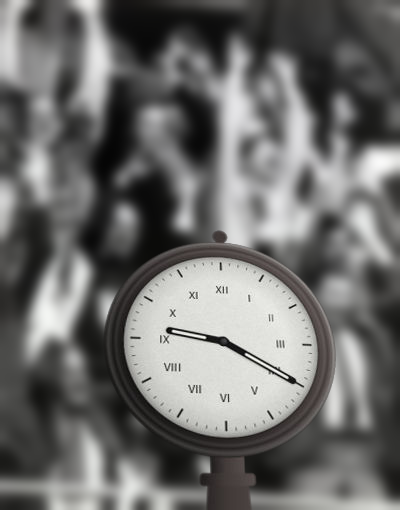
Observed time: 9:20
